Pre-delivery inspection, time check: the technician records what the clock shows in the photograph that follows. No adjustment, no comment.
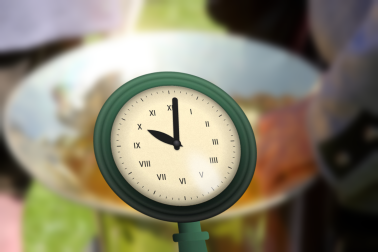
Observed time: 10:01
